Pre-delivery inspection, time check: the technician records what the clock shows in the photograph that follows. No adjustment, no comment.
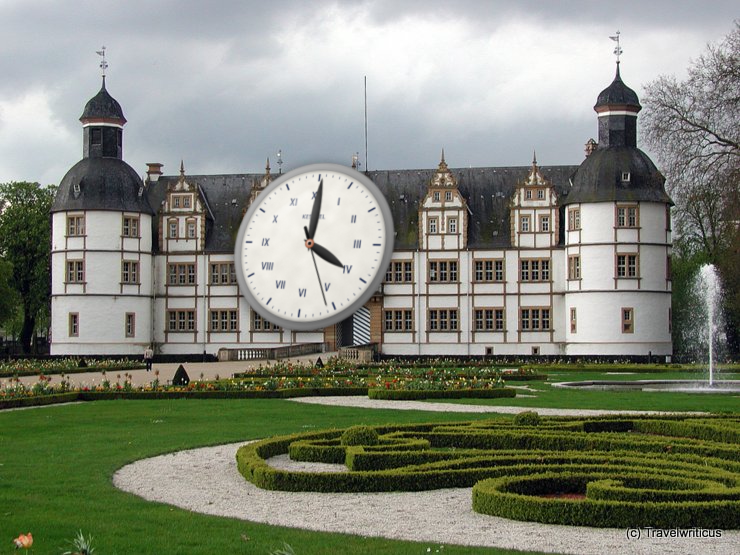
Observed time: 4:00:26
